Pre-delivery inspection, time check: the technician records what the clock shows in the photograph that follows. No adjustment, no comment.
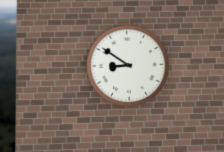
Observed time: 8:51
